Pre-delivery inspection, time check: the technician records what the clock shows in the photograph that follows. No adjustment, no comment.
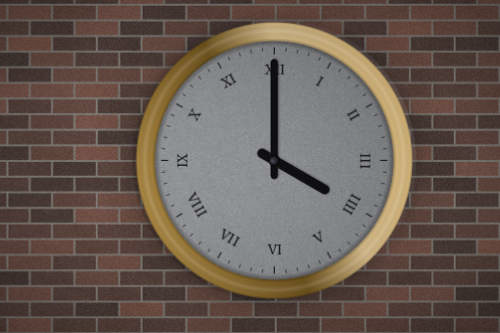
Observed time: 4:00
